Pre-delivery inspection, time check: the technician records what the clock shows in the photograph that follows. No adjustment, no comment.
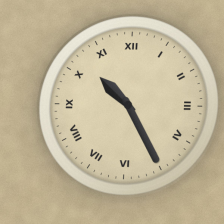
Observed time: 10:25
